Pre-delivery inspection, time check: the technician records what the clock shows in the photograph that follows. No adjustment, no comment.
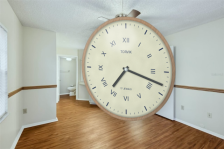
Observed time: 7:18
